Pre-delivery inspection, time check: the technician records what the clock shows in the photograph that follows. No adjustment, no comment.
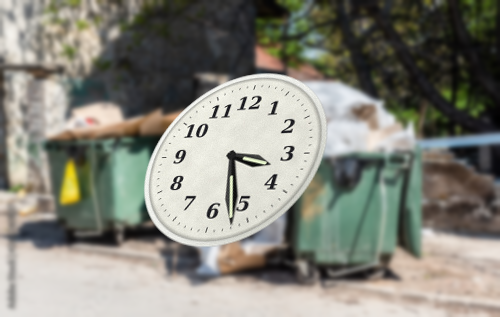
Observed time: 3:27
